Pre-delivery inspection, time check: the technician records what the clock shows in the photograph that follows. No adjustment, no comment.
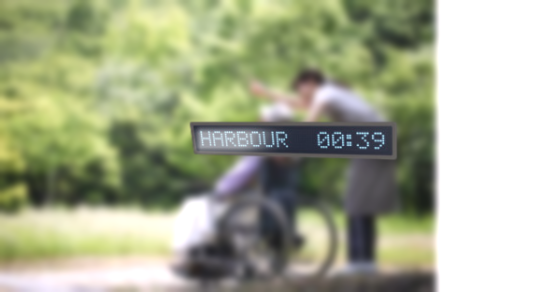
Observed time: 0:39
